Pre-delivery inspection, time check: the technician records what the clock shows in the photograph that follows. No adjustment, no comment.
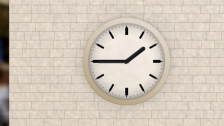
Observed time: 1:45
